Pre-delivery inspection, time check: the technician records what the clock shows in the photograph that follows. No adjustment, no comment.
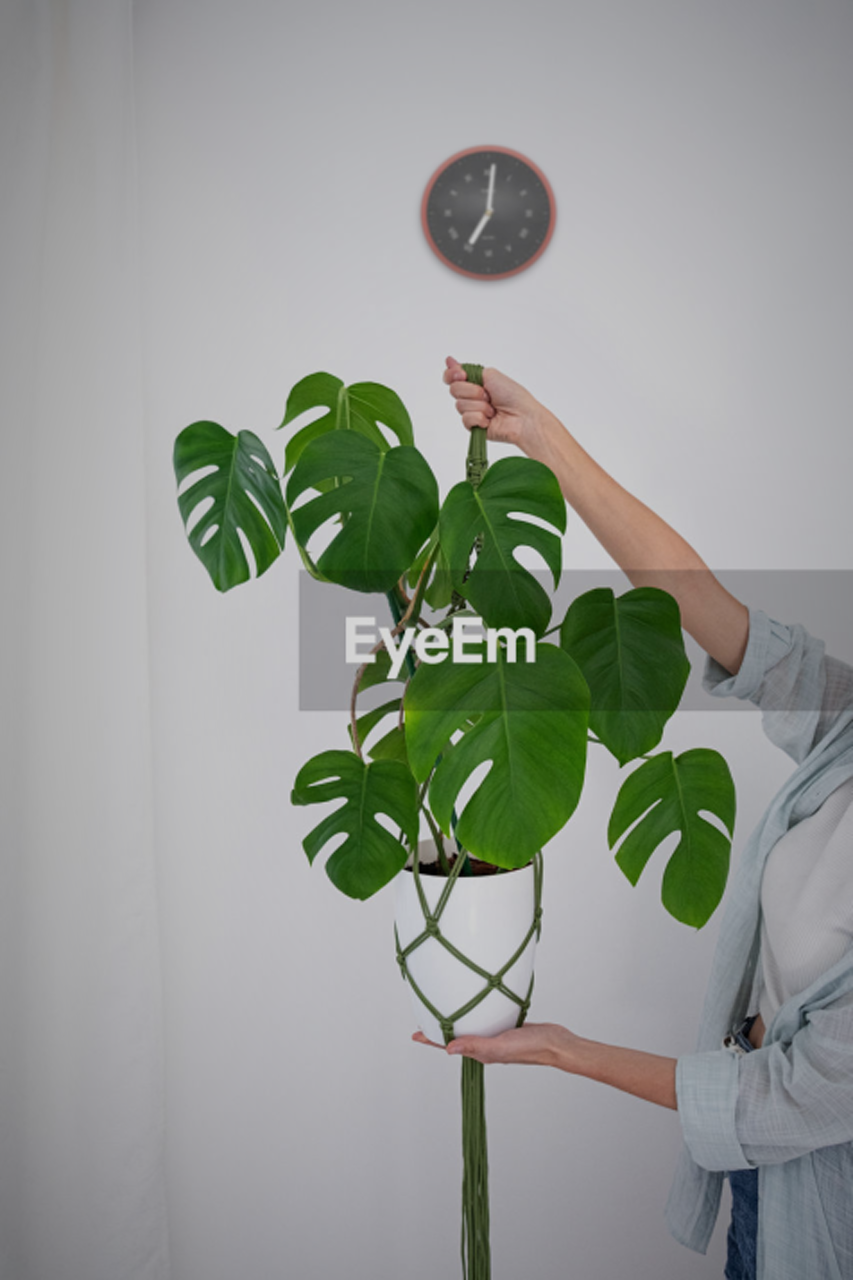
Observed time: 7:01
